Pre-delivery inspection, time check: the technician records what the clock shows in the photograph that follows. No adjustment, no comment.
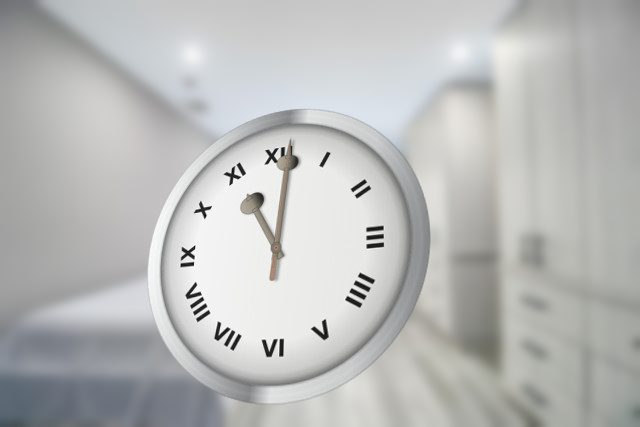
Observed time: 11:01:01
